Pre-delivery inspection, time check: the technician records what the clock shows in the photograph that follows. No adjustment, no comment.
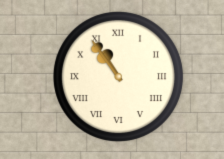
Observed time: 10:54
